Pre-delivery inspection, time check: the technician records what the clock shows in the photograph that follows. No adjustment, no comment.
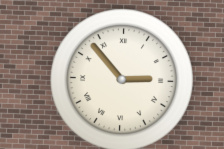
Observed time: 2:53
